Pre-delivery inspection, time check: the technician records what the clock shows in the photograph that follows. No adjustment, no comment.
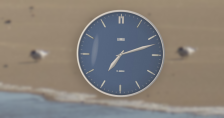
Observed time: 7:12
